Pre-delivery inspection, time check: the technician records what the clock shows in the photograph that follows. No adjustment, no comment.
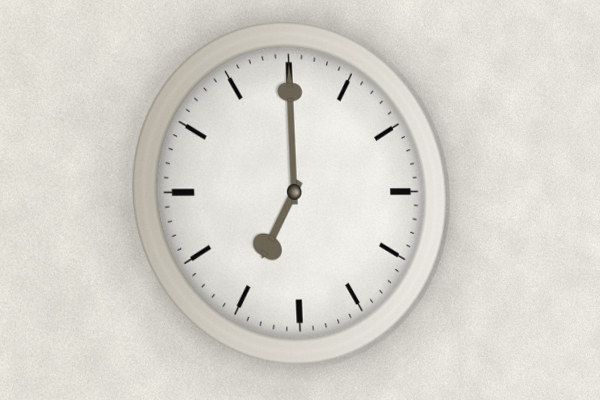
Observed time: 7:00
